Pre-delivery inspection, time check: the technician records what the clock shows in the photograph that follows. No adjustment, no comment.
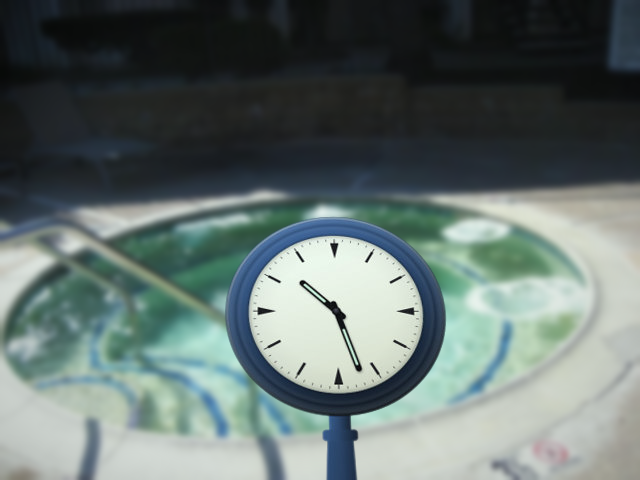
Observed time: 10:27
